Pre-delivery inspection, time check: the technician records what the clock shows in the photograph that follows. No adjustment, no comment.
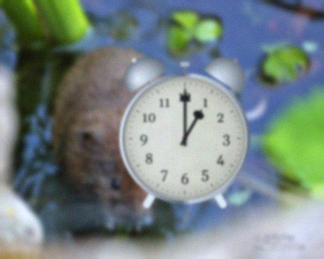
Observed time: 1:00
